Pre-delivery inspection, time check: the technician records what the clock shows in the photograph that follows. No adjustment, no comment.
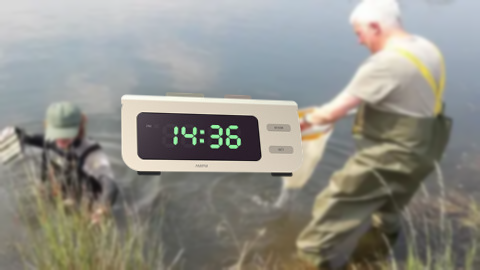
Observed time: 14:36
